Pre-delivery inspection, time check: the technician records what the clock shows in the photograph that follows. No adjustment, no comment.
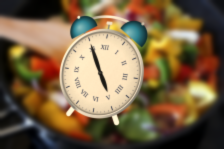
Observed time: 4:55
